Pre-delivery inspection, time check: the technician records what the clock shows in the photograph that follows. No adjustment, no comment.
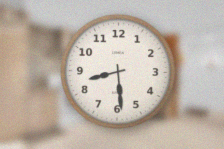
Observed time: 8:29
